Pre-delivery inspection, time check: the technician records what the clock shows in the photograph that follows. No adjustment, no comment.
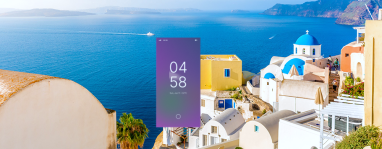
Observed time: 4:58
